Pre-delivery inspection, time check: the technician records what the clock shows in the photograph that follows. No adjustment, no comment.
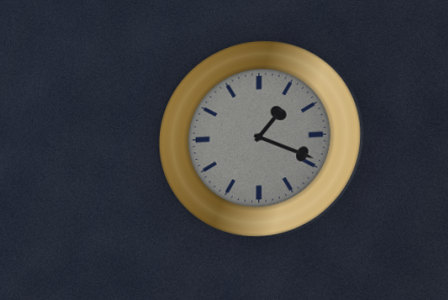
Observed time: 1:19
